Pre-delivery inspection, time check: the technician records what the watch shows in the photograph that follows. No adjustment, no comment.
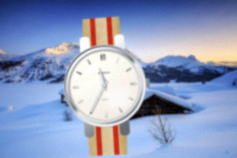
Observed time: 11:35
